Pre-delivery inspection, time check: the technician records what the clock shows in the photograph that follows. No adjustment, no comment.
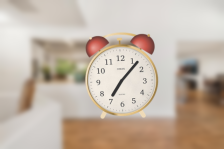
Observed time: 7:07
